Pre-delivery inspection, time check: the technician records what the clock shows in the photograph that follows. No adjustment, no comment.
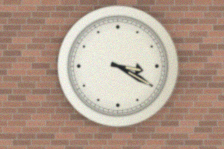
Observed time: 3:20
